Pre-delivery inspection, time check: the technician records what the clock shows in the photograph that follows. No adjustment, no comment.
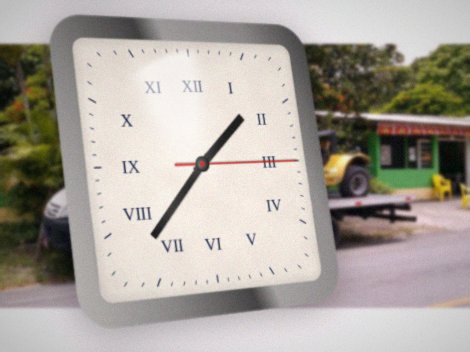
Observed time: 1:37:15
